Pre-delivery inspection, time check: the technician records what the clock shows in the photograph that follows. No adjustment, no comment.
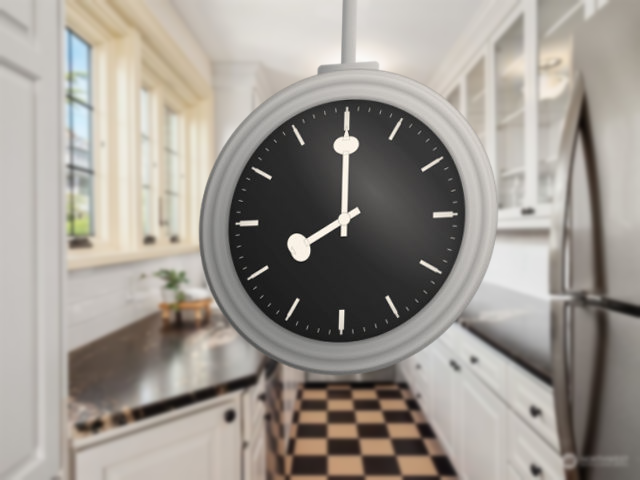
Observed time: 8:00
